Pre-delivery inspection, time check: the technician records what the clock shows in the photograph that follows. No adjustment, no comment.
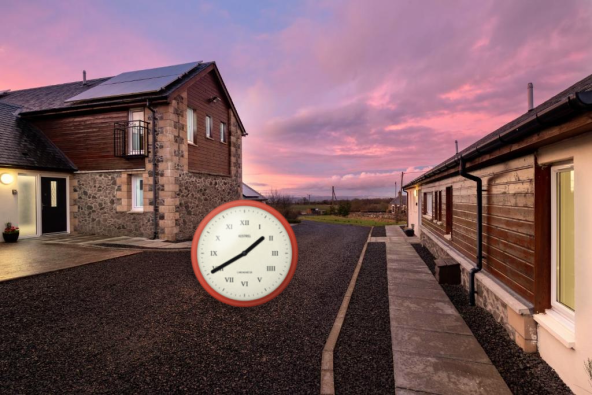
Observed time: 1:40
